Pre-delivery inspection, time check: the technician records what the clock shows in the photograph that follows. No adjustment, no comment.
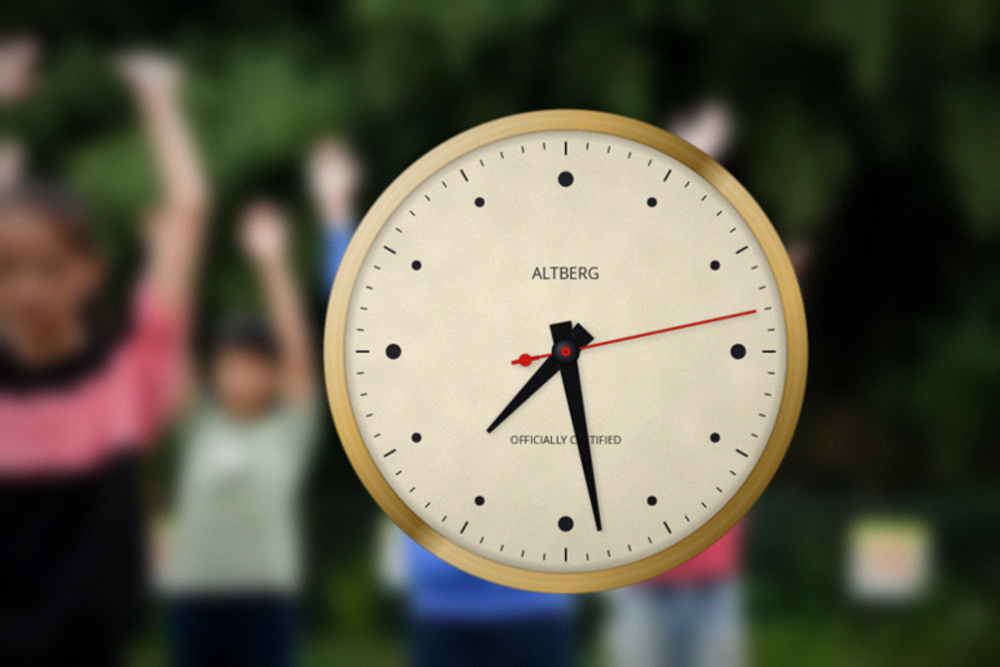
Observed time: 7:28:13
